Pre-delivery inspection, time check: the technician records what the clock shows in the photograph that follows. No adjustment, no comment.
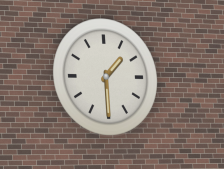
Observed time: 1:30
